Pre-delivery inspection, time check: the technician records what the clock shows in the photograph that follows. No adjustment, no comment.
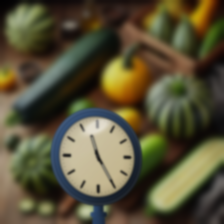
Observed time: 11:25
